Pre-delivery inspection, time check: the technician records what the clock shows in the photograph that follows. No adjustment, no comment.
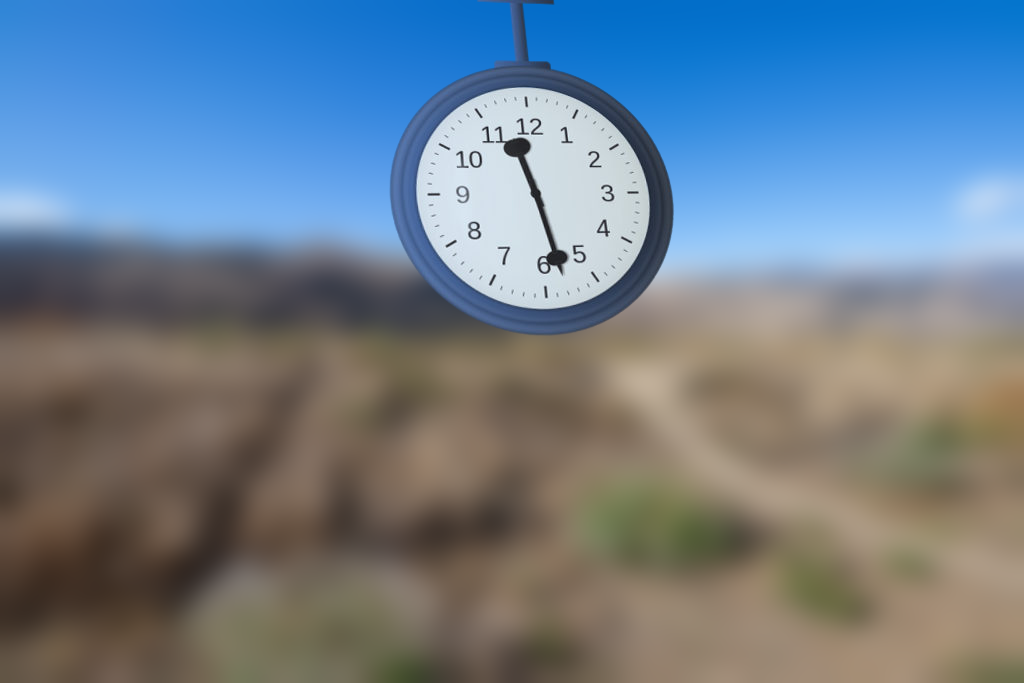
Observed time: 11:28
